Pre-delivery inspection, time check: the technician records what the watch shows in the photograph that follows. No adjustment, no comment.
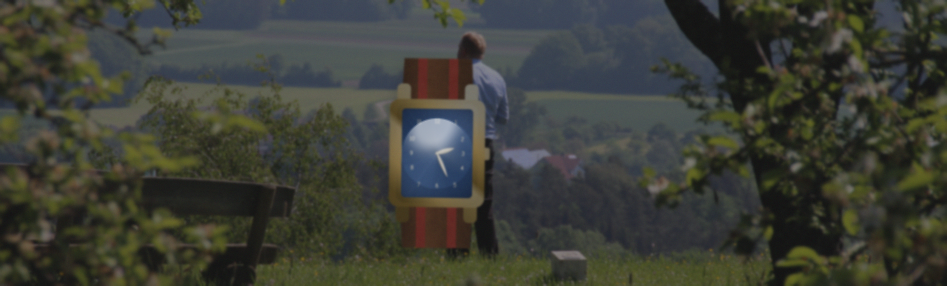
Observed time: 2:26
